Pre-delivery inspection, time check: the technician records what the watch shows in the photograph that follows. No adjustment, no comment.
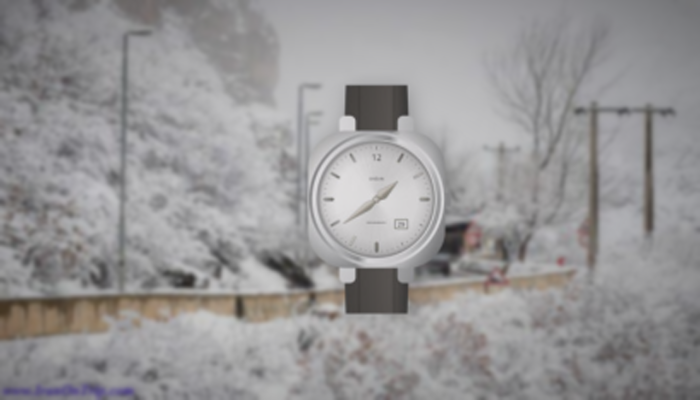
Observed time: 1:39
